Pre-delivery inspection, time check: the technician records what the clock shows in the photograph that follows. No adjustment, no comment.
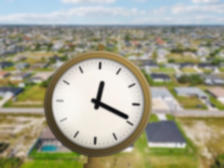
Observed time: 12:19
